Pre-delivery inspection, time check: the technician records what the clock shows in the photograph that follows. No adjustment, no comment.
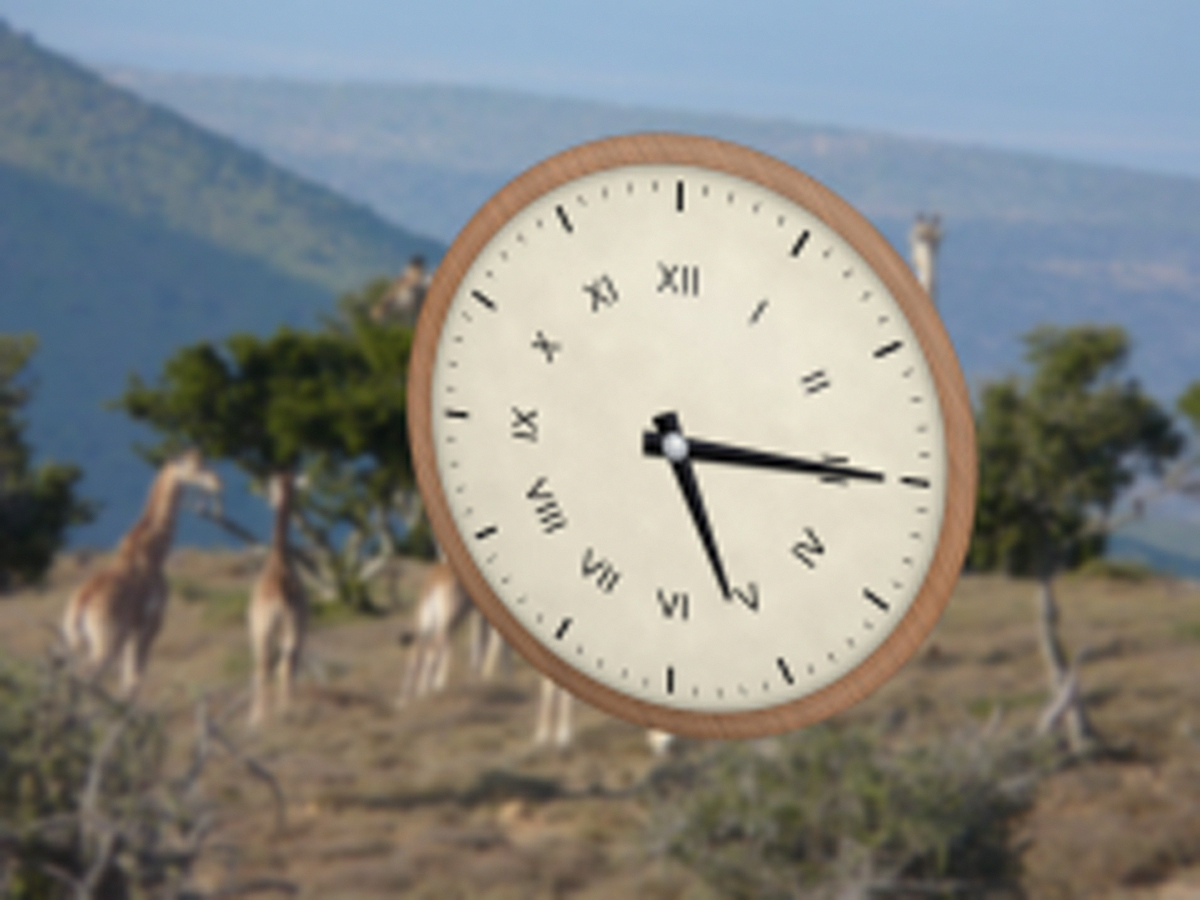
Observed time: 5:15
